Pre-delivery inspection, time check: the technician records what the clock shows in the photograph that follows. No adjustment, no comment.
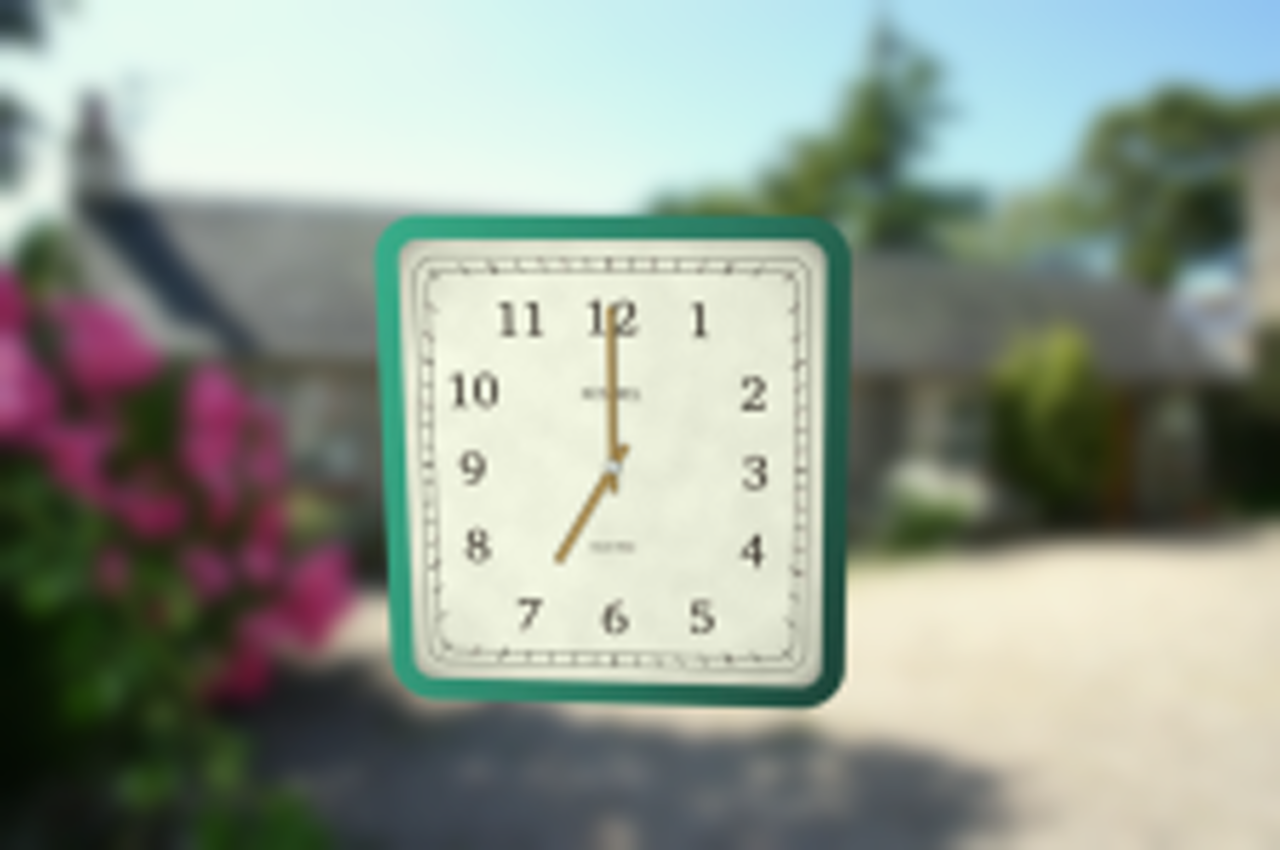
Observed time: 7:00
